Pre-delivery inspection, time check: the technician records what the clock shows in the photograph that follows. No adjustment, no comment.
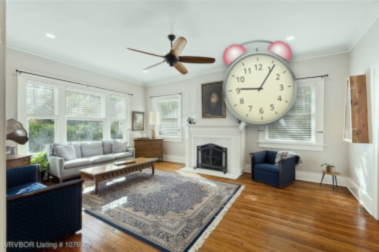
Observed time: 9:06
